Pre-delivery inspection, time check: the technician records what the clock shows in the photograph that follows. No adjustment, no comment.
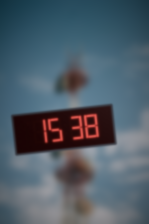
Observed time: 15:38
